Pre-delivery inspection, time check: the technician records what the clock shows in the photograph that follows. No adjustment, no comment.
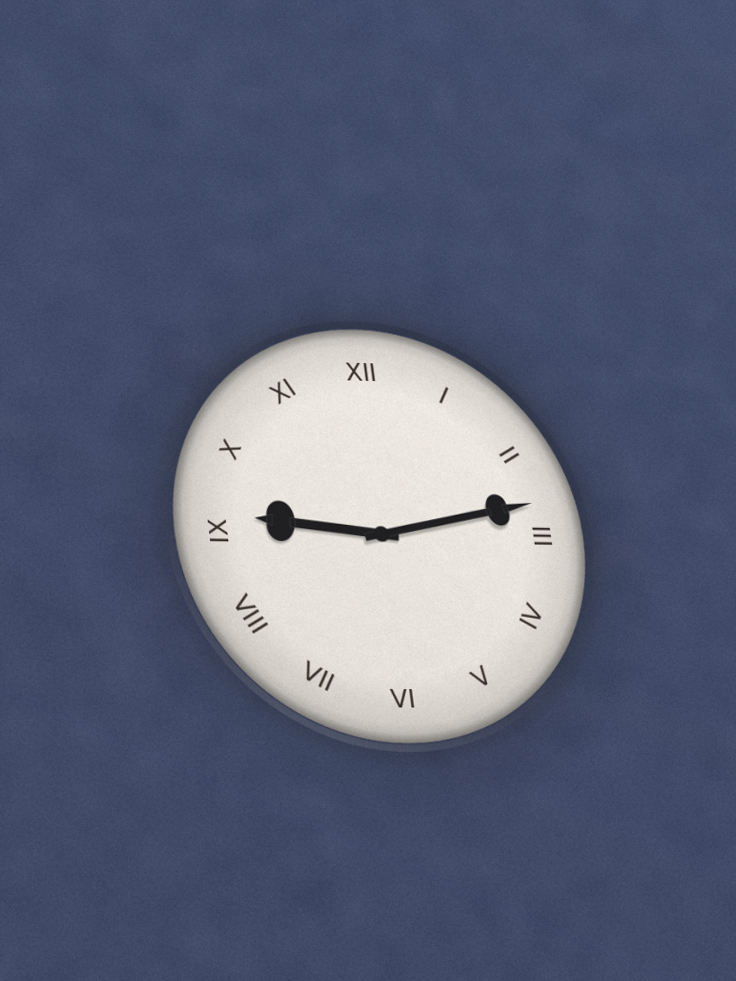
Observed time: 9:13
